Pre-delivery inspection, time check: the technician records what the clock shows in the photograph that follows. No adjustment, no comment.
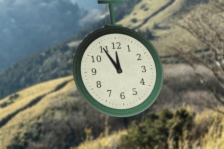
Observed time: 11:55
